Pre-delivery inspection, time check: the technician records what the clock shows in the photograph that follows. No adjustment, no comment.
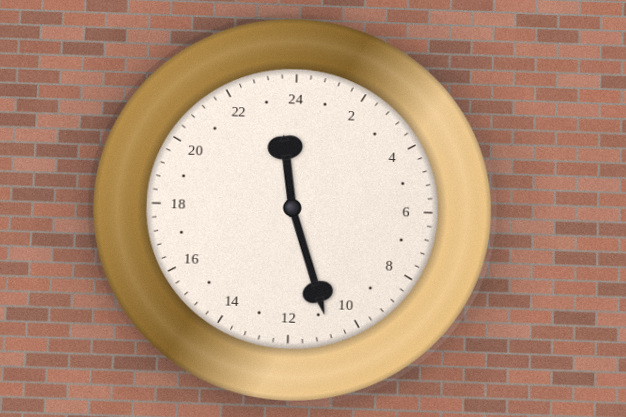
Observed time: 23:27
